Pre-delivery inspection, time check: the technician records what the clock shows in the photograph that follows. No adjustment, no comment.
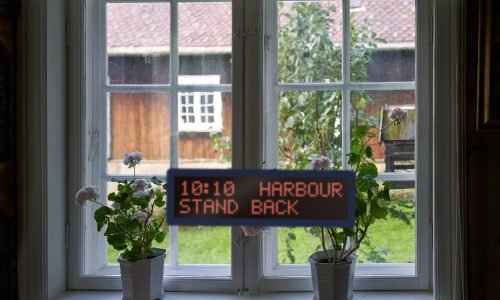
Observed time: 10:10
